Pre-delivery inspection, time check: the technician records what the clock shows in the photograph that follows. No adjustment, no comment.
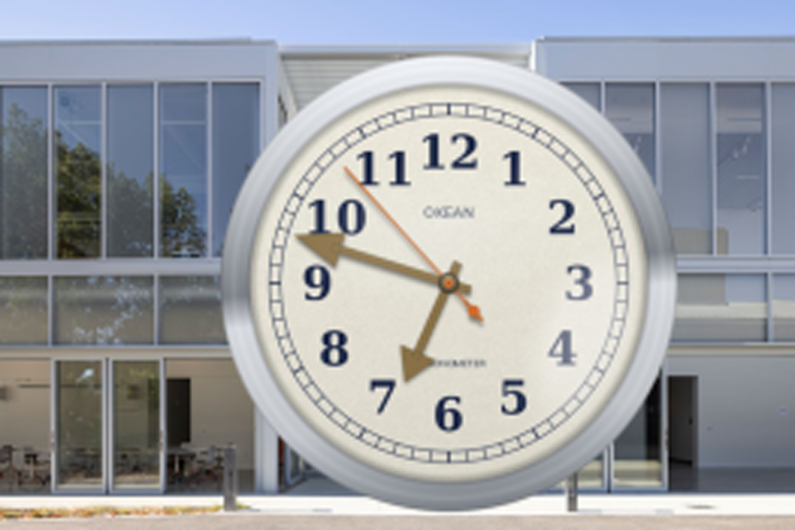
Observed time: 6:47:53
